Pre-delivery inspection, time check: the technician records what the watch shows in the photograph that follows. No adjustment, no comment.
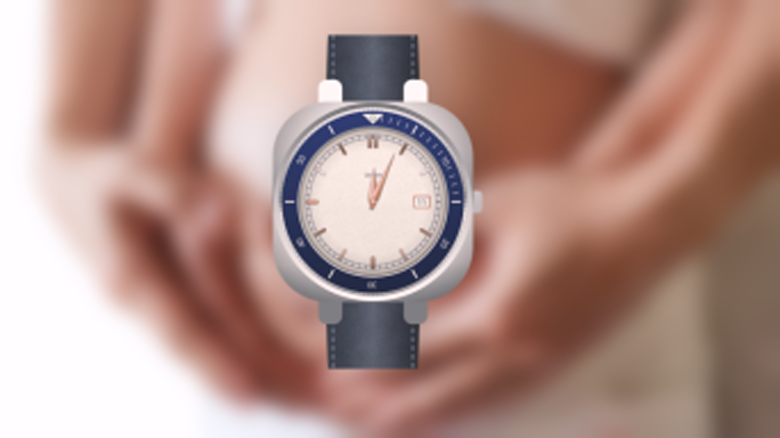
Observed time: 12:04
